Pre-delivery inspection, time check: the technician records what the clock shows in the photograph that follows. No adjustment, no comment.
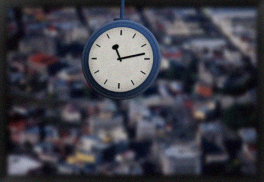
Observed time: 11:13
